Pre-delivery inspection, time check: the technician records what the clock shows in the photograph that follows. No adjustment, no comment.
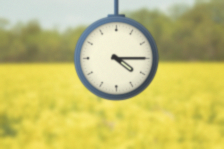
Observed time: 4:15
